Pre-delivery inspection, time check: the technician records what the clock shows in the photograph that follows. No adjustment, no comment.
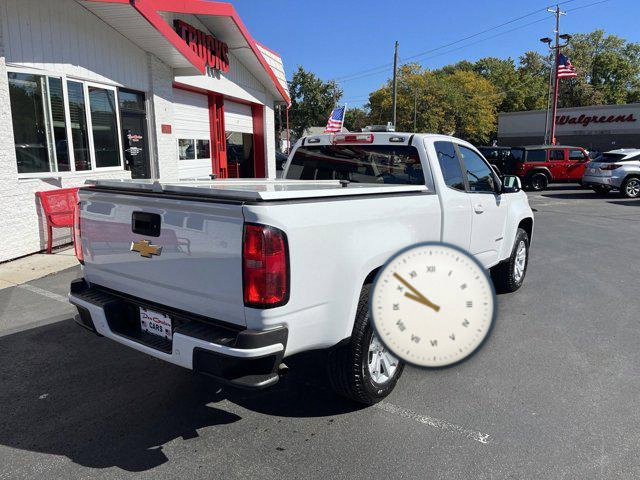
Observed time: 9:52
